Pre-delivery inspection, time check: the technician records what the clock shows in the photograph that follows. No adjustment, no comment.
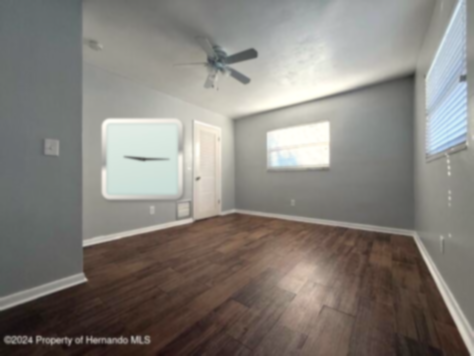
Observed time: 9:15
